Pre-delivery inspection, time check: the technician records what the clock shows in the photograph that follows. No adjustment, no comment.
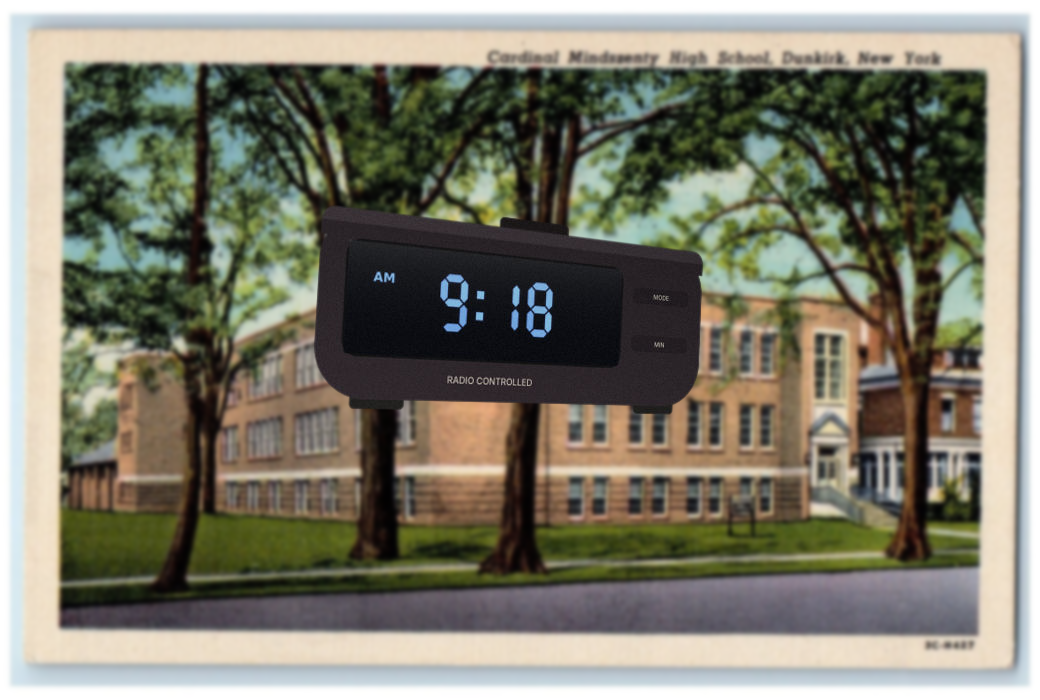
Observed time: 9:18
